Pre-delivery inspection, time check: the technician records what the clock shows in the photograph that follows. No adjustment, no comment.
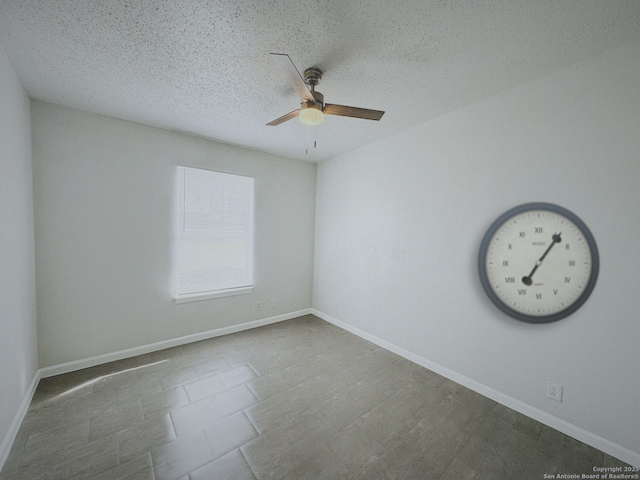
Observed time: 7:06
